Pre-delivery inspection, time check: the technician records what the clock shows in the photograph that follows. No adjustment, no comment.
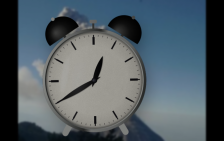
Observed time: 12:40
